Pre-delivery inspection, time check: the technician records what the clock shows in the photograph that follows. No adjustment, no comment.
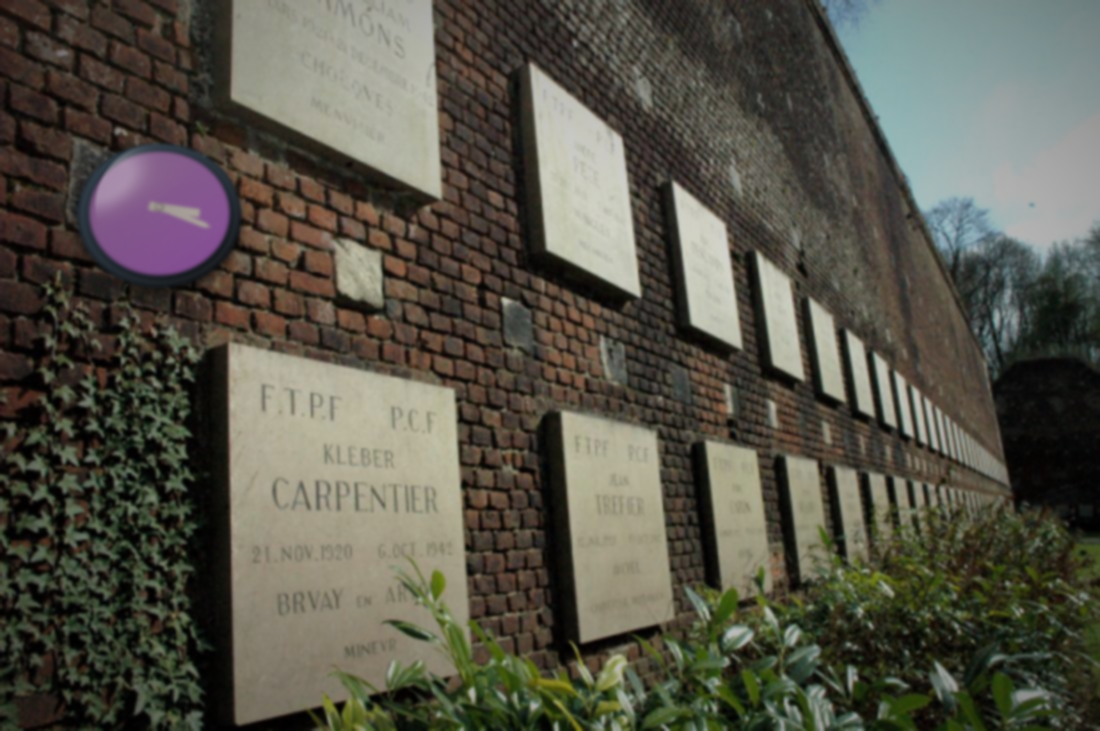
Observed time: 3:19
